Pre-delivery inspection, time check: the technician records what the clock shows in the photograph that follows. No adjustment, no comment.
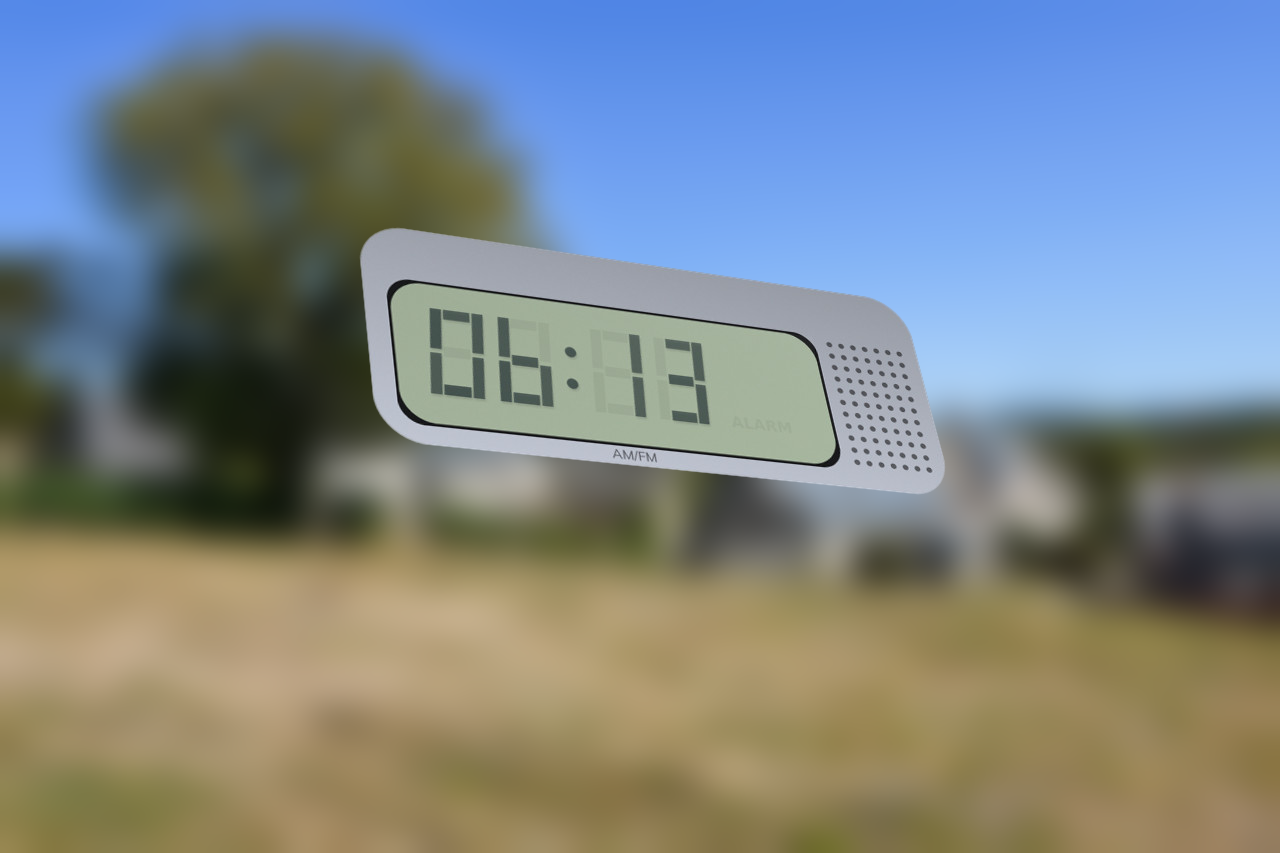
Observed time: 6:13
